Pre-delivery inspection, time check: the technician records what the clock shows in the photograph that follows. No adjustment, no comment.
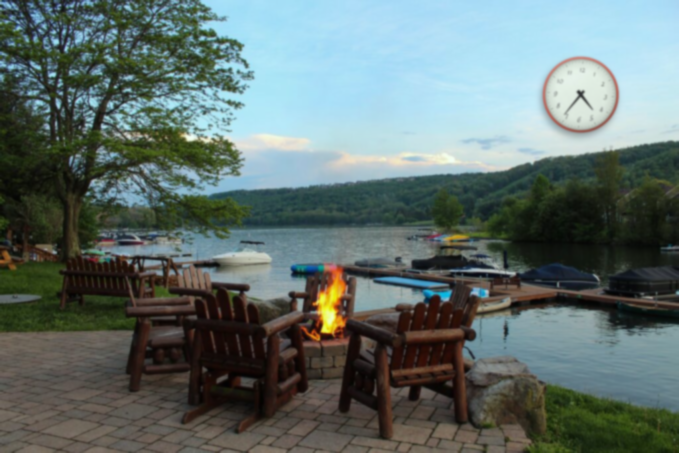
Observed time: 4:36
